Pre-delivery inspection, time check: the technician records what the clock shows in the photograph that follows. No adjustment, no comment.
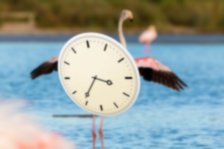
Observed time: 3:36
